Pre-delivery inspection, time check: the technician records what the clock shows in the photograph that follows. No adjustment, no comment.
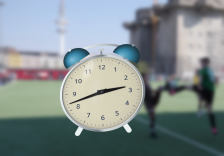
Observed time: 2:42
